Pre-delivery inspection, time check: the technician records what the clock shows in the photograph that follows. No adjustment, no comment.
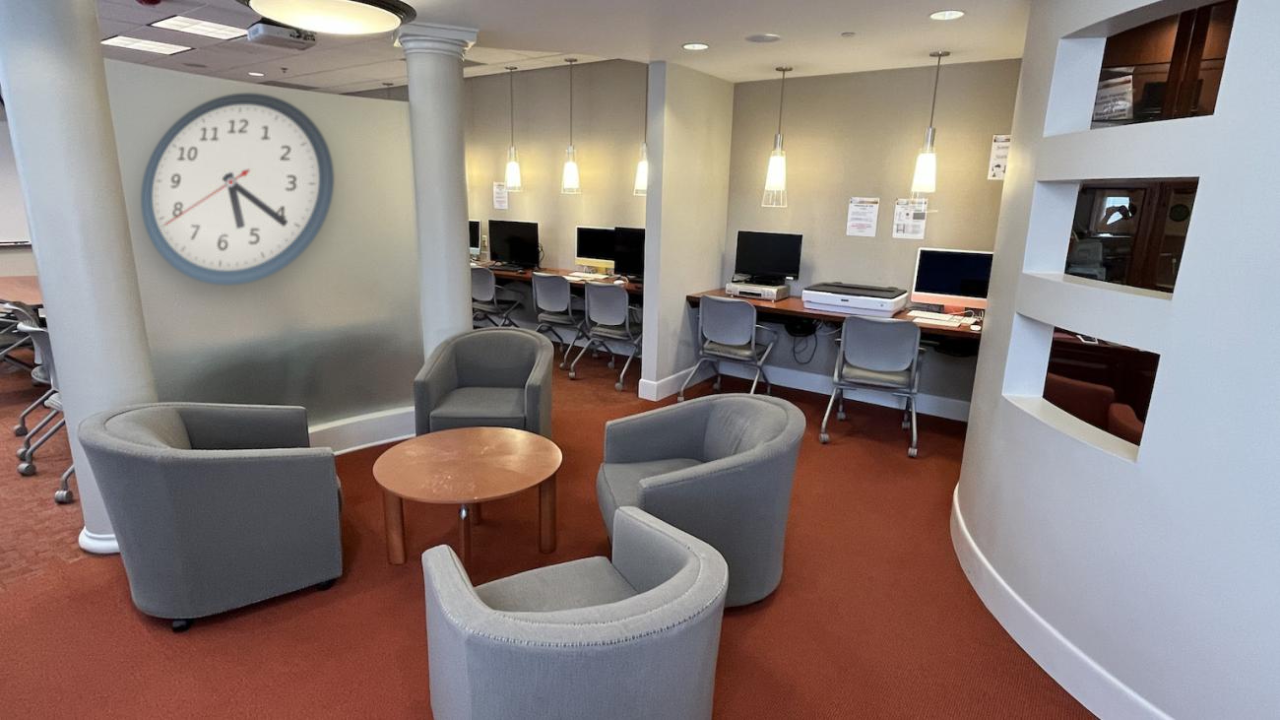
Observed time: 5:20:39
